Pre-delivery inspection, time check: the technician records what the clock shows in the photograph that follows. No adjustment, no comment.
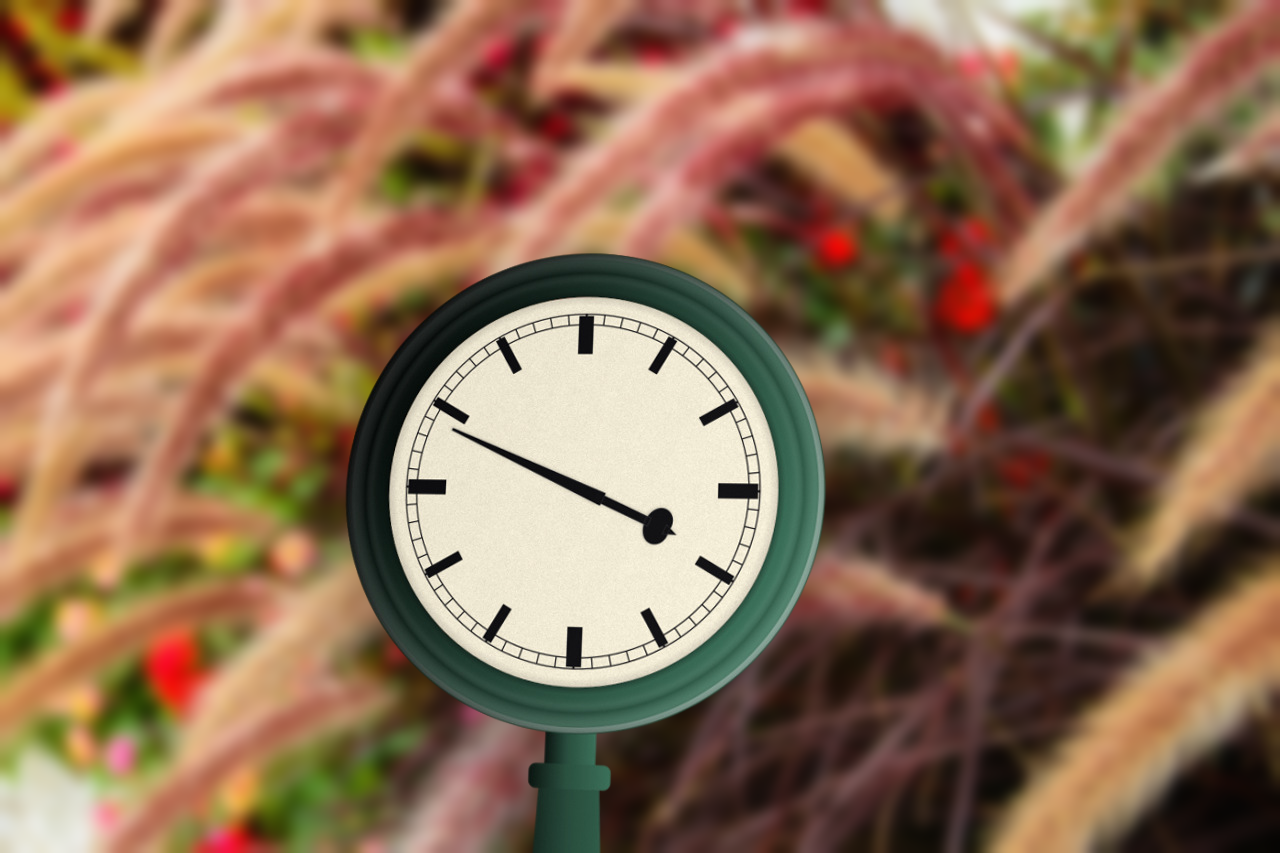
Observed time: 3:49
